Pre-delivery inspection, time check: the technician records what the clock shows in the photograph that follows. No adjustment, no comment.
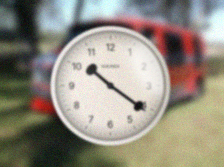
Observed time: 10:21
